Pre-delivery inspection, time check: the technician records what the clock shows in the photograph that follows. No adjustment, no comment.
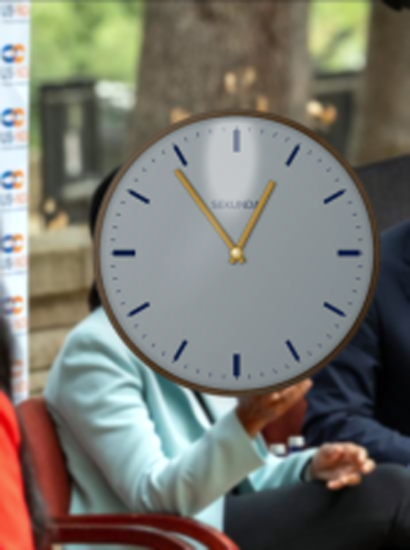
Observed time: 12:54
